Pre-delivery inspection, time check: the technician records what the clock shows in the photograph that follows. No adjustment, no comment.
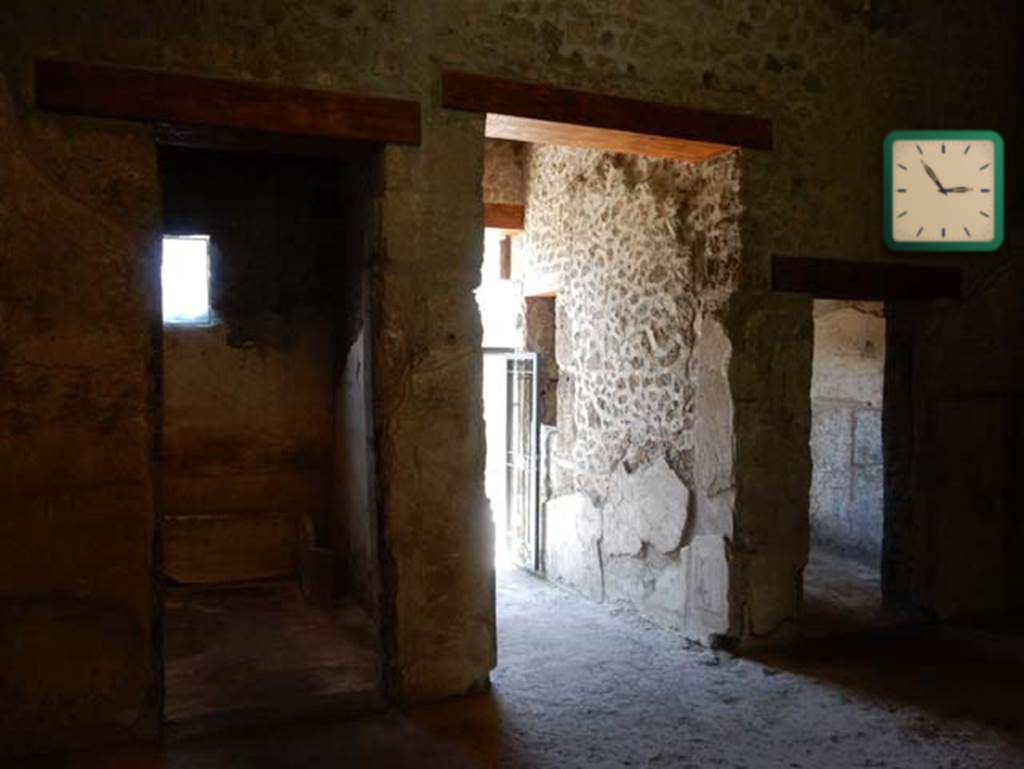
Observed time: 2:54
